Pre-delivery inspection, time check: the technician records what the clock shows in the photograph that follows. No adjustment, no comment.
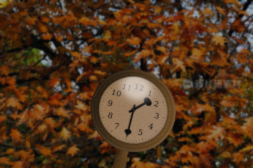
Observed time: 1:30
